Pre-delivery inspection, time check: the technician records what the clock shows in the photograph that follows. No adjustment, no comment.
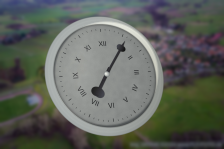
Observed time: 7:06
